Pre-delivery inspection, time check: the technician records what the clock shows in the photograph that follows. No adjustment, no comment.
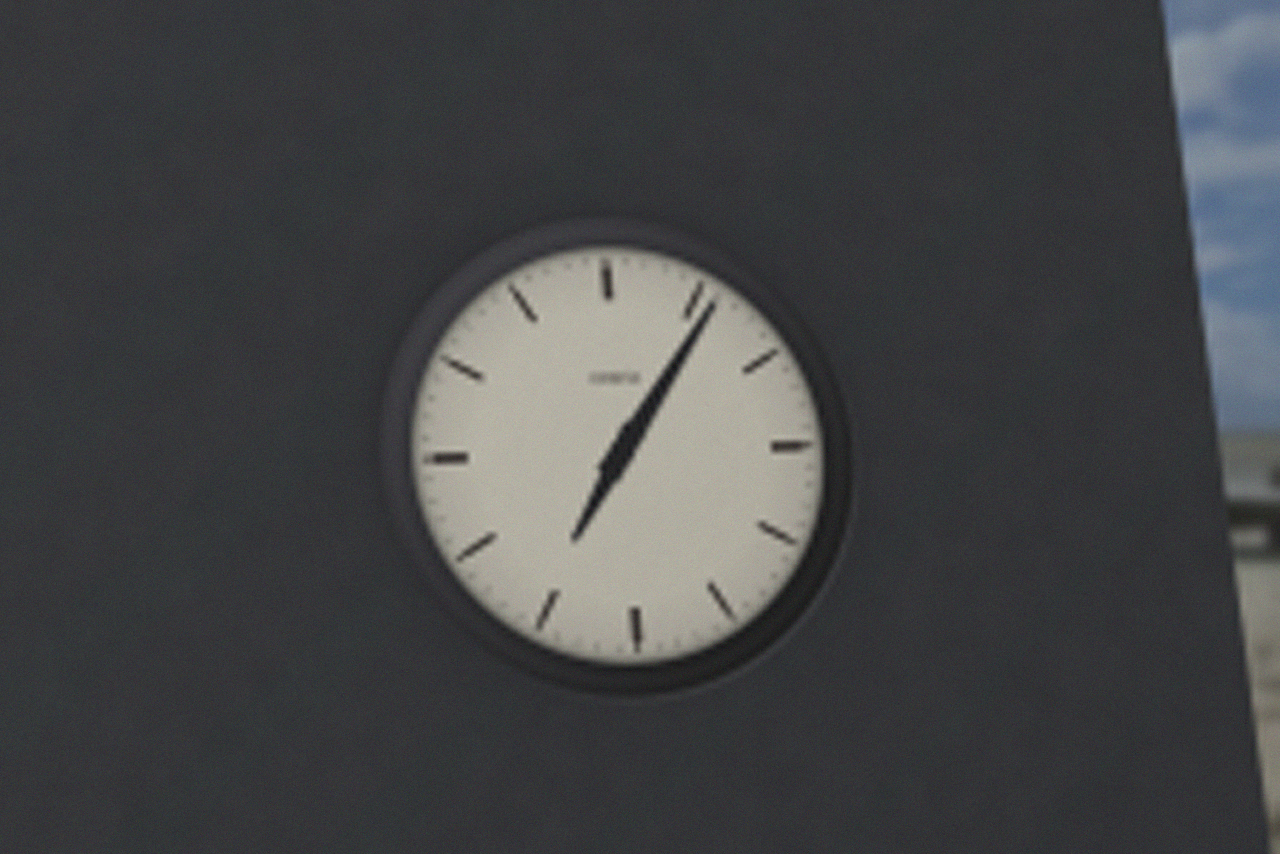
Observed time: 7:06
